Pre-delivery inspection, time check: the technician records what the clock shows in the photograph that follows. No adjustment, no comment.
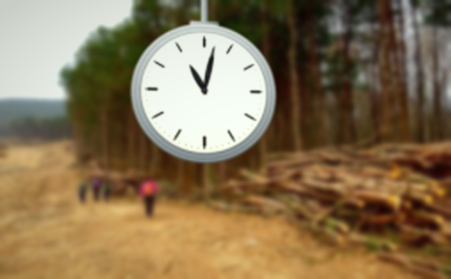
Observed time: 11:02
